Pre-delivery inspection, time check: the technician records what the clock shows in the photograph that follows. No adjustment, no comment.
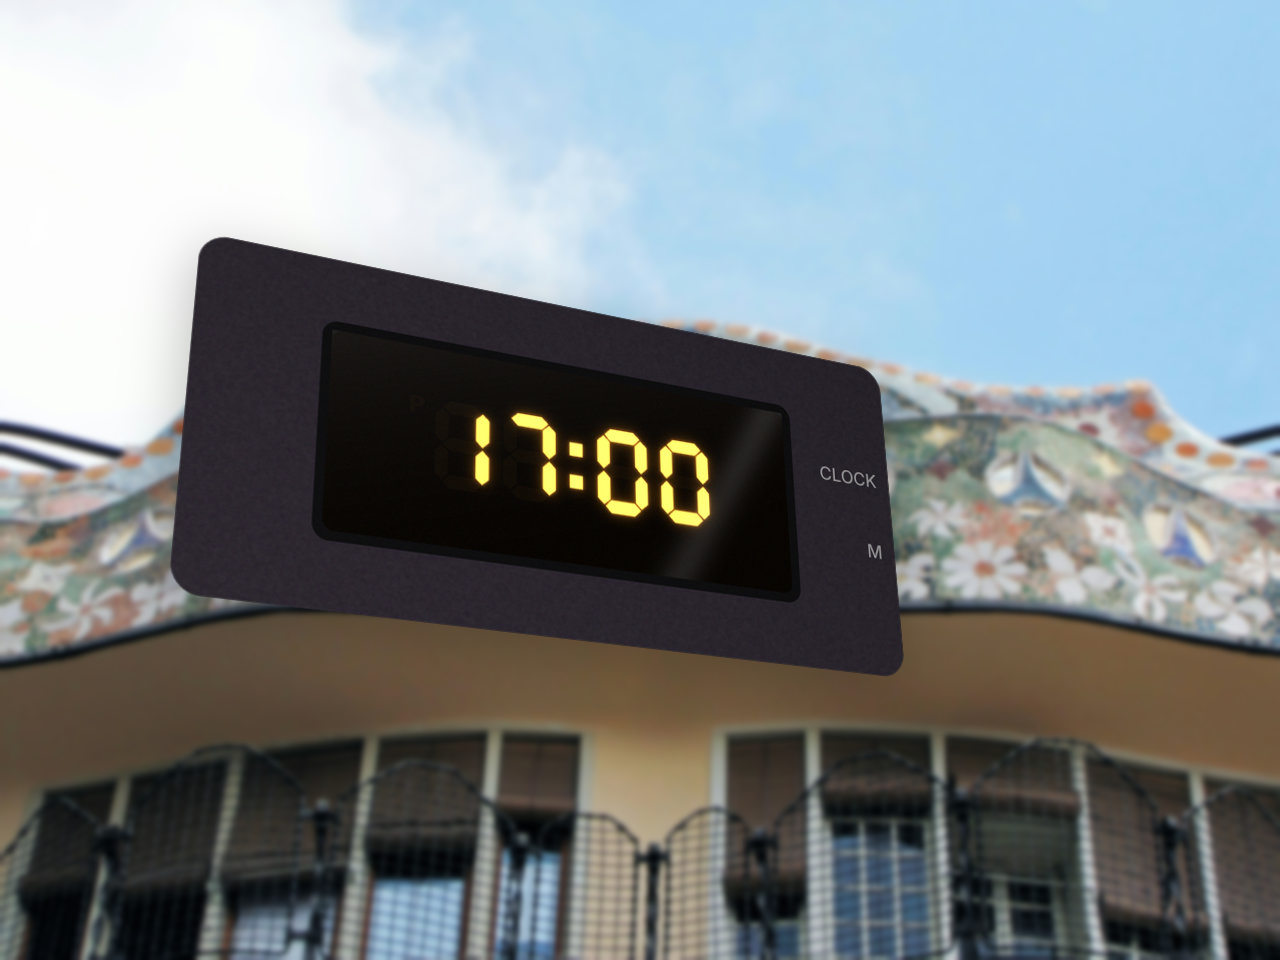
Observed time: 17:00
